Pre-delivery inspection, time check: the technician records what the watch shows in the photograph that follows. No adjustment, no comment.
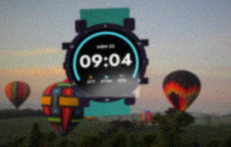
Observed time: 9:04
